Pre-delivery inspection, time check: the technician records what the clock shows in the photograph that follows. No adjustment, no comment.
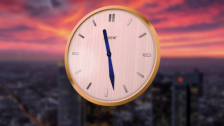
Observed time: 11:28
